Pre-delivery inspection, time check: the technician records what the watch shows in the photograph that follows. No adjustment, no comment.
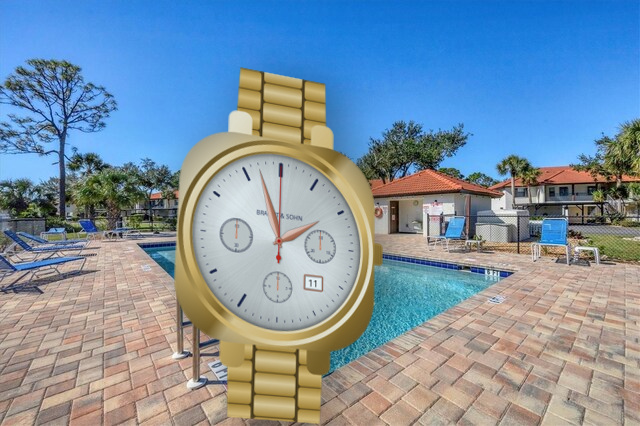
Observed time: 1:57
